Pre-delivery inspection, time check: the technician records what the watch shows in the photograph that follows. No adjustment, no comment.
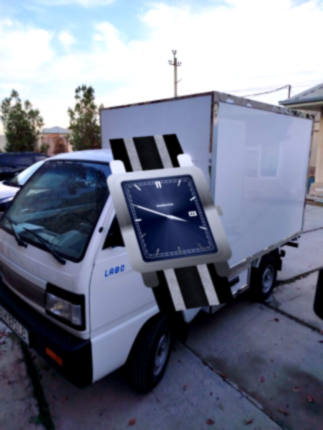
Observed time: 3:50
